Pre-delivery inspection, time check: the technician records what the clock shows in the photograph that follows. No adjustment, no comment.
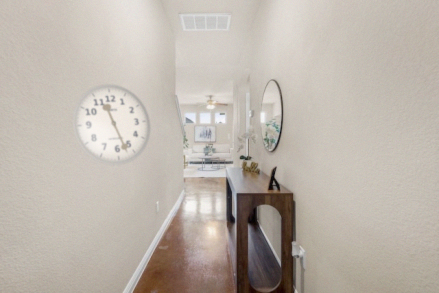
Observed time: 11:27
